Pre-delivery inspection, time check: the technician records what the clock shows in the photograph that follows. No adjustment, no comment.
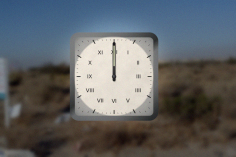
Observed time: 12:00
